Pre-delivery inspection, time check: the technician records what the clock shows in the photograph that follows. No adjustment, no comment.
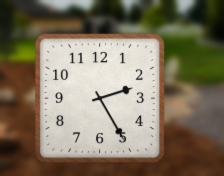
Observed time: 2:25
